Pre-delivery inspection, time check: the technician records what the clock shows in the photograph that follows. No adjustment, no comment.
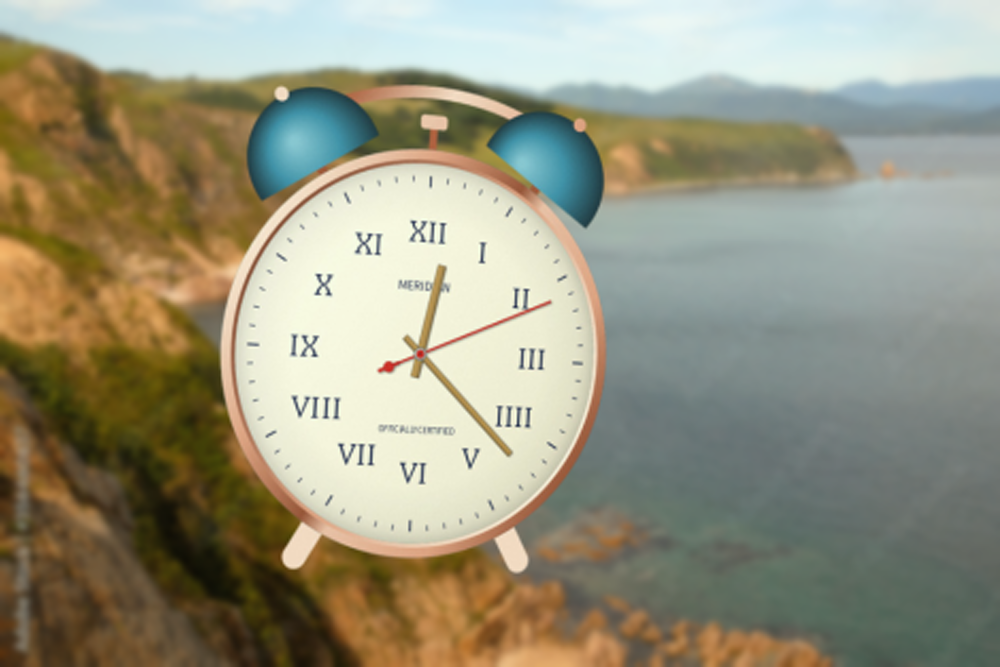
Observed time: 12:22:11
